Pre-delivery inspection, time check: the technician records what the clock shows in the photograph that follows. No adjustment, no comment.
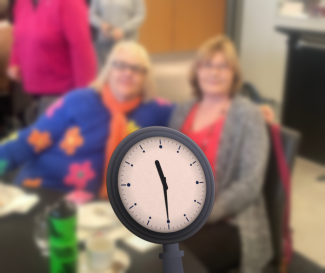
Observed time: 11:30
